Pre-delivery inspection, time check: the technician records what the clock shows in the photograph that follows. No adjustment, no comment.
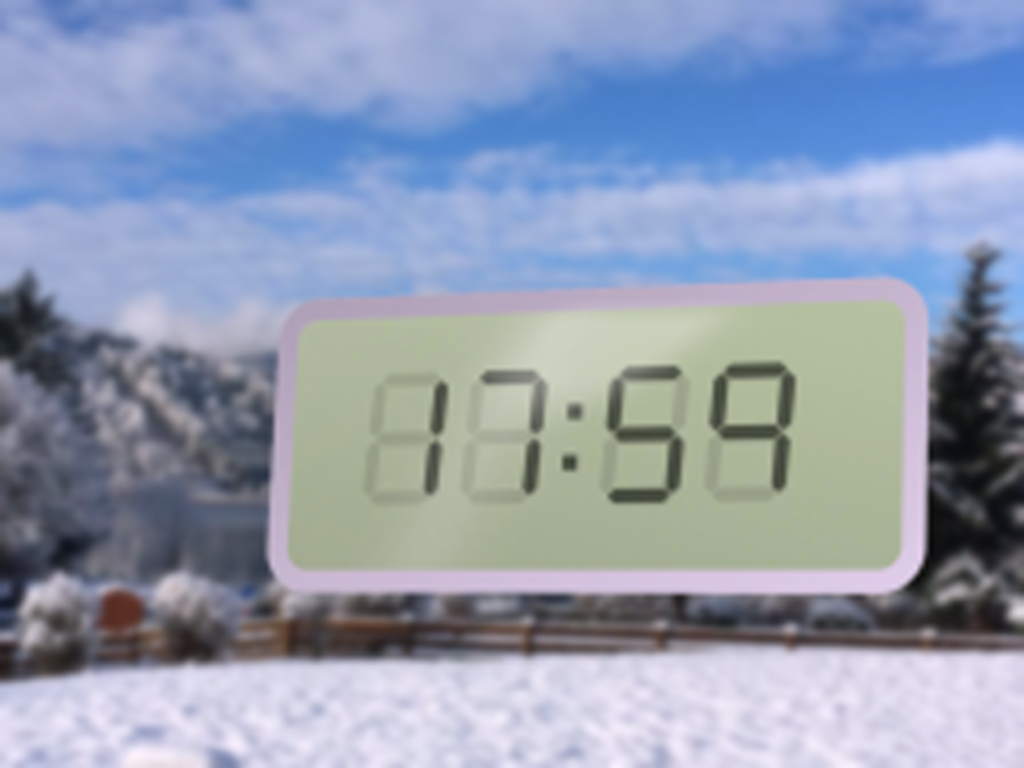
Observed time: 17:59
